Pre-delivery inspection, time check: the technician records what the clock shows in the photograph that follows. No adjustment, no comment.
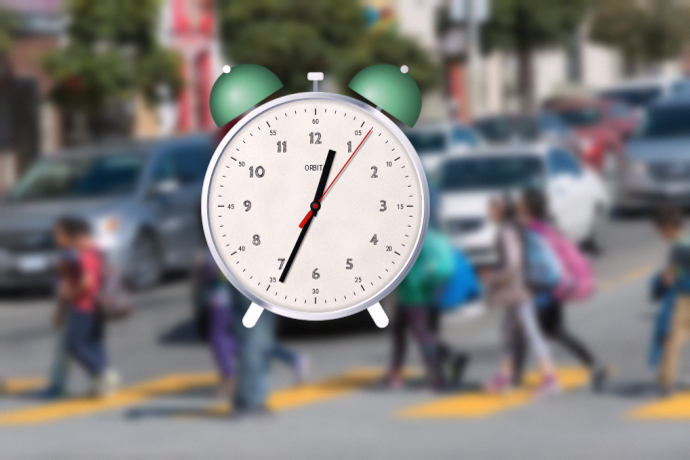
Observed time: 12:34:06
